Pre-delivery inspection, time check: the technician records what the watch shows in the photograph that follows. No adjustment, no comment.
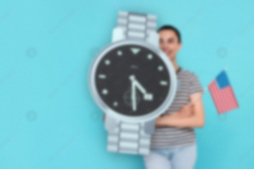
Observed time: 4:29
